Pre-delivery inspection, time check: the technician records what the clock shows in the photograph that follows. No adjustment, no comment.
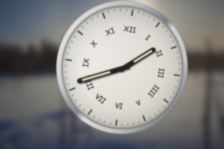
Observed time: 1:41
